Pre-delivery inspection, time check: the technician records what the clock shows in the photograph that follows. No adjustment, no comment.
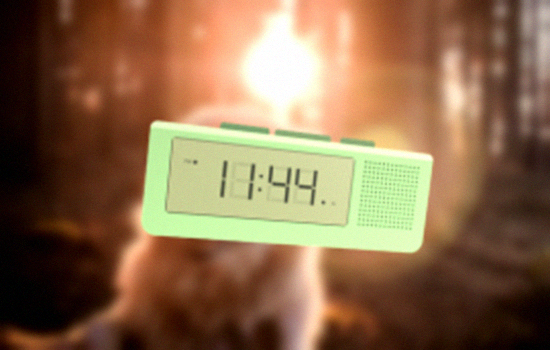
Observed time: 11:44
